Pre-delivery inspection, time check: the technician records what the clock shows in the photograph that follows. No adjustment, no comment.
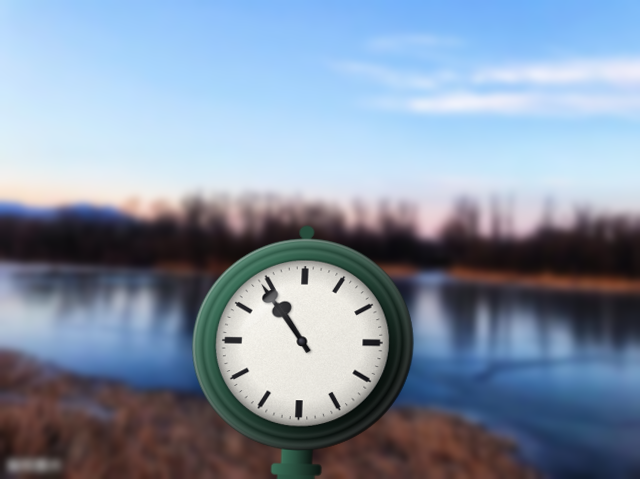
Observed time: 10:54
